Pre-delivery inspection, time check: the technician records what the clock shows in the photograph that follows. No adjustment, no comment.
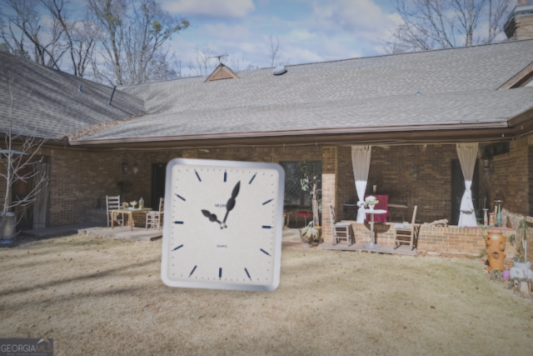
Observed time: 10:03
